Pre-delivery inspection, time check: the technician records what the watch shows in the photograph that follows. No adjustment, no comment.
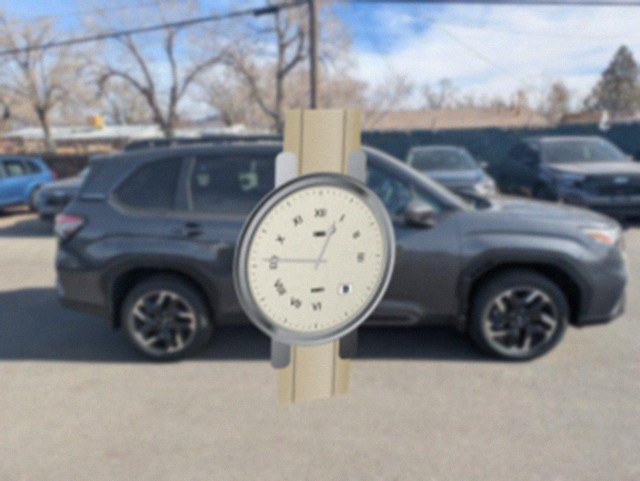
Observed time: 12:46
